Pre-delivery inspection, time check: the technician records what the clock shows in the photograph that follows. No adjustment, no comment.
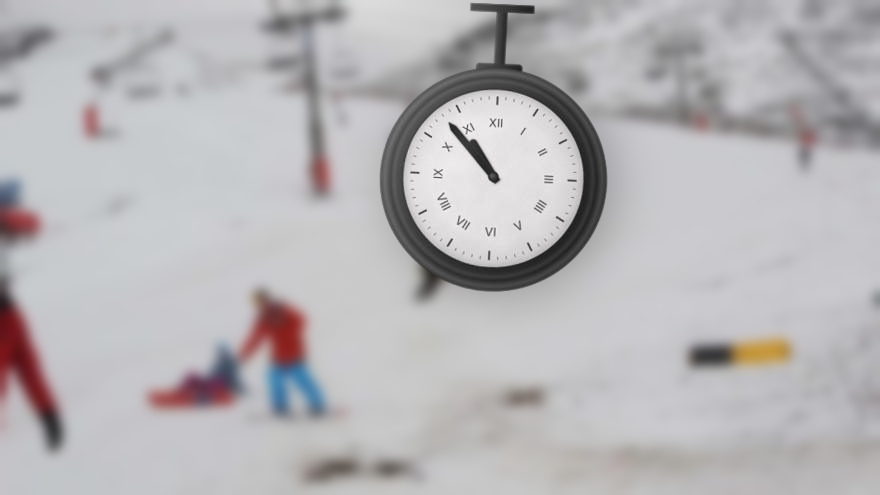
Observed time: 10:53
